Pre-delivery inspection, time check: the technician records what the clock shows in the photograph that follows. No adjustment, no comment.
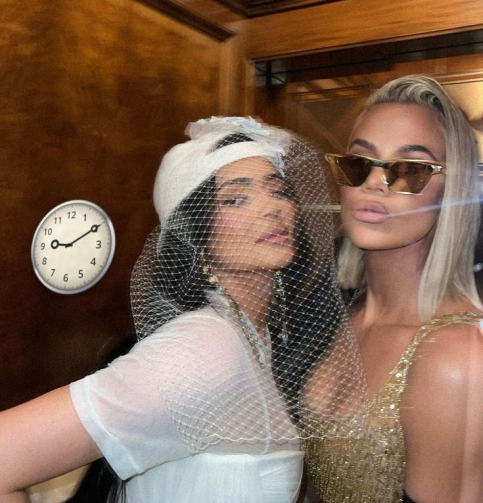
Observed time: 9:10
